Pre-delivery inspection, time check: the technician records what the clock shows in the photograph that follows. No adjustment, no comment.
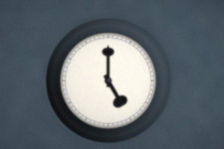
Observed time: 5:00
